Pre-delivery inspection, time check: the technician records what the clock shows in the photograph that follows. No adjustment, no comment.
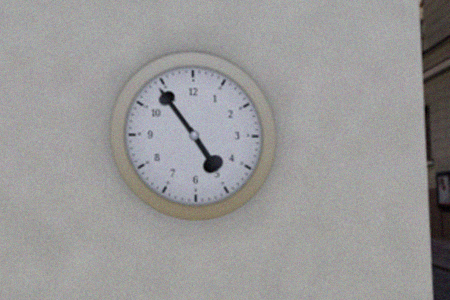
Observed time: 4:54
